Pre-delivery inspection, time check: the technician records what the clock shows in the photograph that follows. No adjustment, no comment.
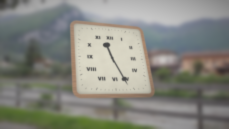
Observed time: 11:26
